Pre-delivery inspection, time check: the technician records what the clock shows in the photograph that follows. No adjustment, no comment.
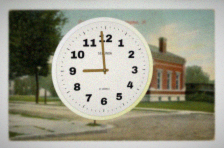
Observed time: 8:59
